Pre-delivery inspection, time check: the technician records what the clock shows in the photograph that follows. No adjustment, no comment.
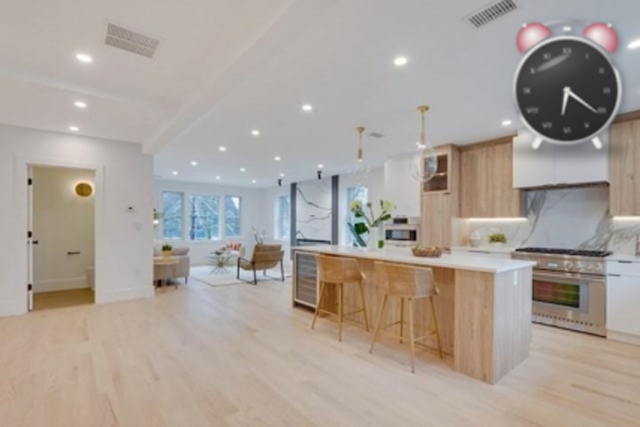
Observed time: 6:21
